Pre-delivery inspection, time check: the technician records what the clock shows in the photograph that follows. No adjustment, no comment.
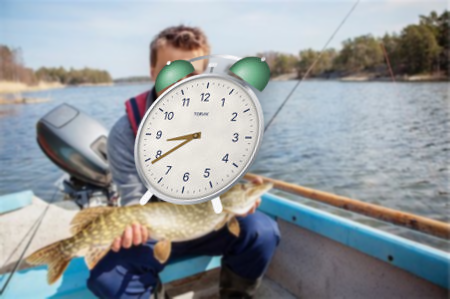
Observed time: 8:39
